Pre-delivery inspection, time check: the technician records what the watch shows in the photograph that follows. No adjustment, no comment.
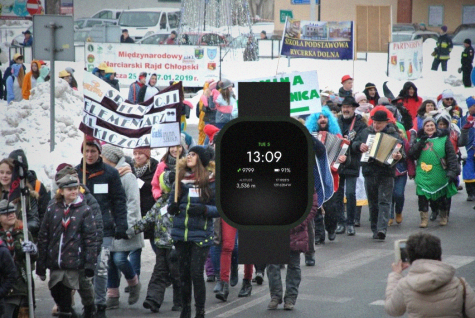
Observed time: 13:09
